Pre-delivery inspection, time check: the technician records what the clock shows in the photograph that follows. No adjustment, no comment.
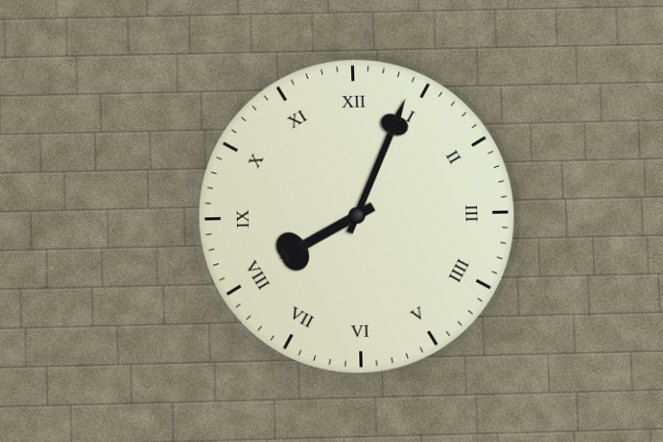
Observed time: 8:04
